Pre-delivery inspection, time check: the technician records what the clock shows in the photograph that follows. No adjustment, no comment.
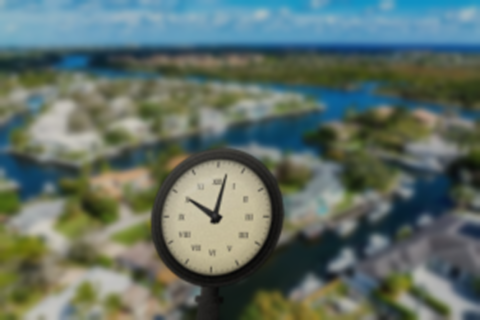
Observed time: 10:02
